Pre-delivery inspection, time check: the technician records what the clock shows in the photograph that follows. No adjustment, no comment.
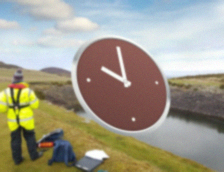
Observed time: 10:00
